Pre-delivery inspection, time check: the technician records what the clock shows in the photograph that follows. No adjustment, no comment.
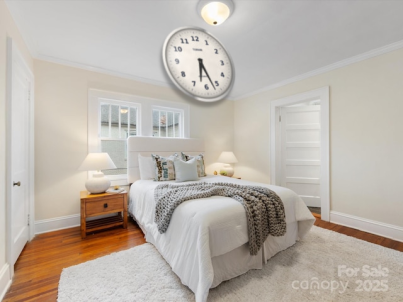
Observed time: 6:27
